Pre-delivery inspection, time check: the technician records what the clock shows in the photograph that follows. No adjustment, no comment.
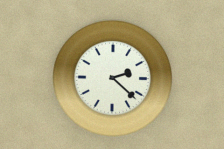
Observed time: 2:22
